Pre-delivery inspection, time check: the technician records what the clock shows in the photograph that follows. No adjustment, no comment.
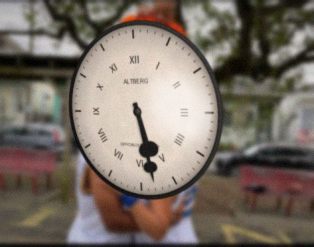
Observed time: 5:28
